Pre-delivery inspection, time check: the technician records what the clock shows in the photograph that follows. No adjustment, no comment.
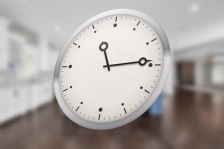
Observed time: 11:14
